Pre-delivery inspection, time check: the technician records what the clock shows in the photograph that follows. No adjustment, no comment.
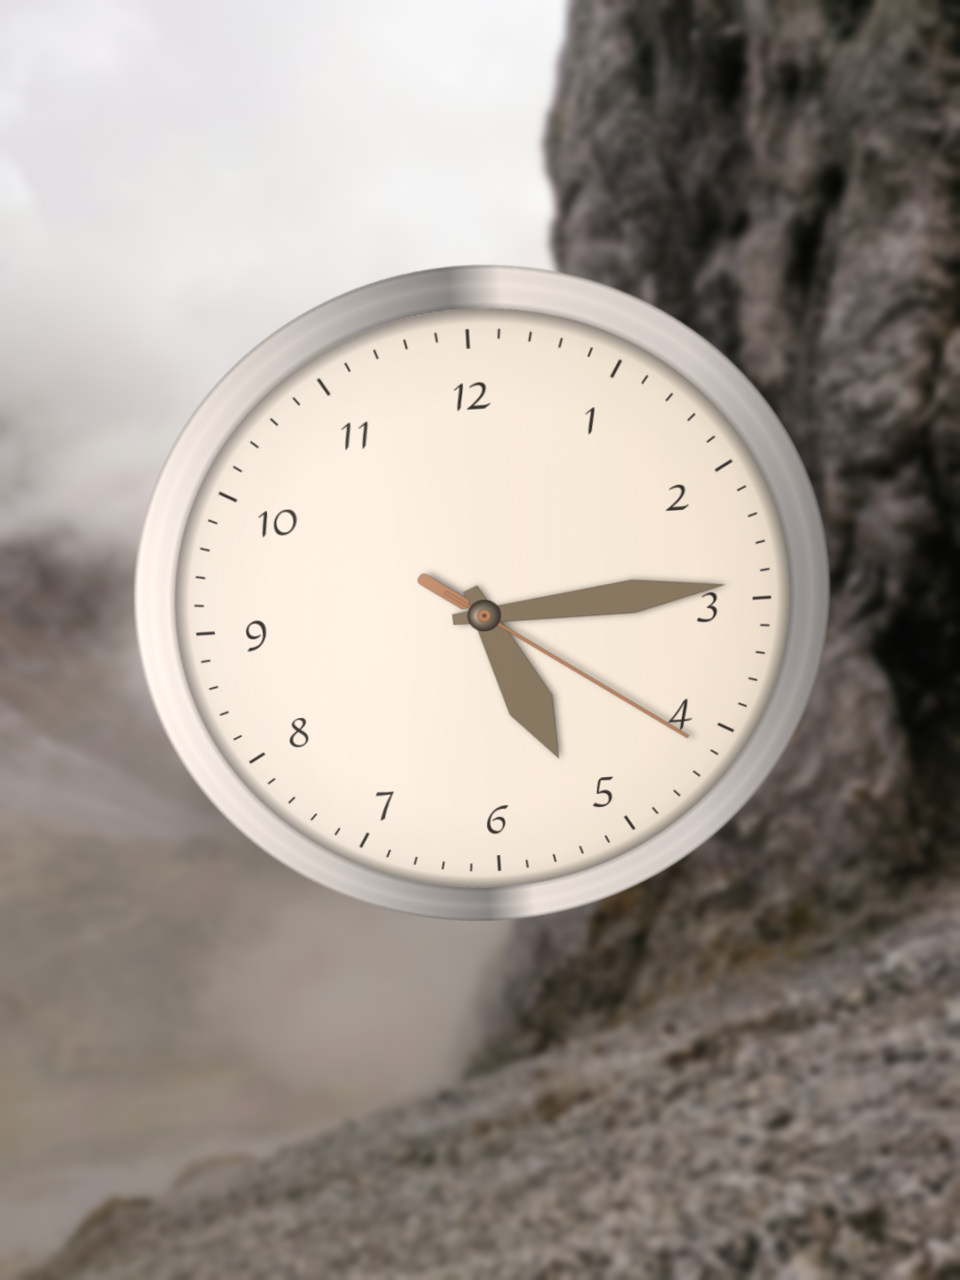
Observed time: 5:14:21
